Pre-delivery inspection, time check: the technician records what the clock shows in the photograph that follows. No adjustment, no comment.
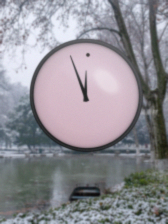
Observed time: 11:56
